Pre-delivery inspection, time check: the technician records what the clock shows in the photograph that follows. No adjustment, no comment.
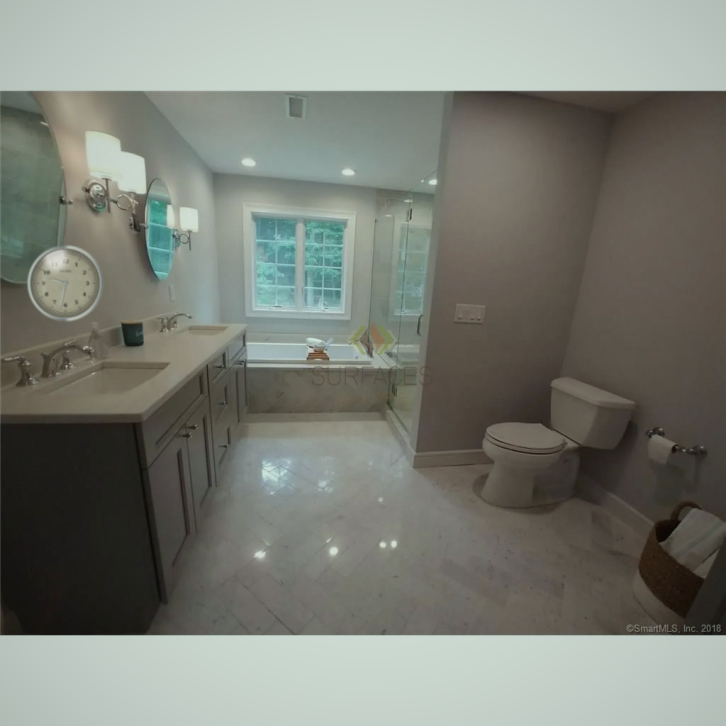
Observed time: 9:32
